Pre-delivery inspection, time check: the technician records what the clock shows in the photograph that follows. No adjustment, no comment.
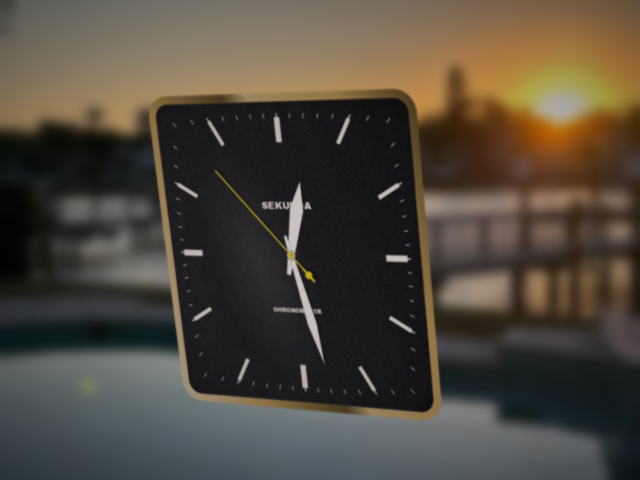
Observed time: 12:27:53
